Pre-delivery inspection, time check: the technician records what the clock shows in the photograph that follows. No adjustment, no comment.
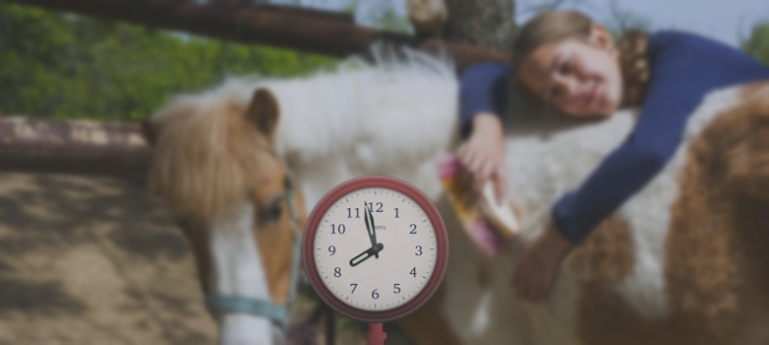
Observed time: 7:58
